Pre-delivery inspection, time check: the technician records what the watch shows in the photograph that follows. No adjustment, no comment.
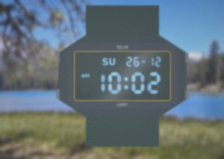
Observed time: 10:02
